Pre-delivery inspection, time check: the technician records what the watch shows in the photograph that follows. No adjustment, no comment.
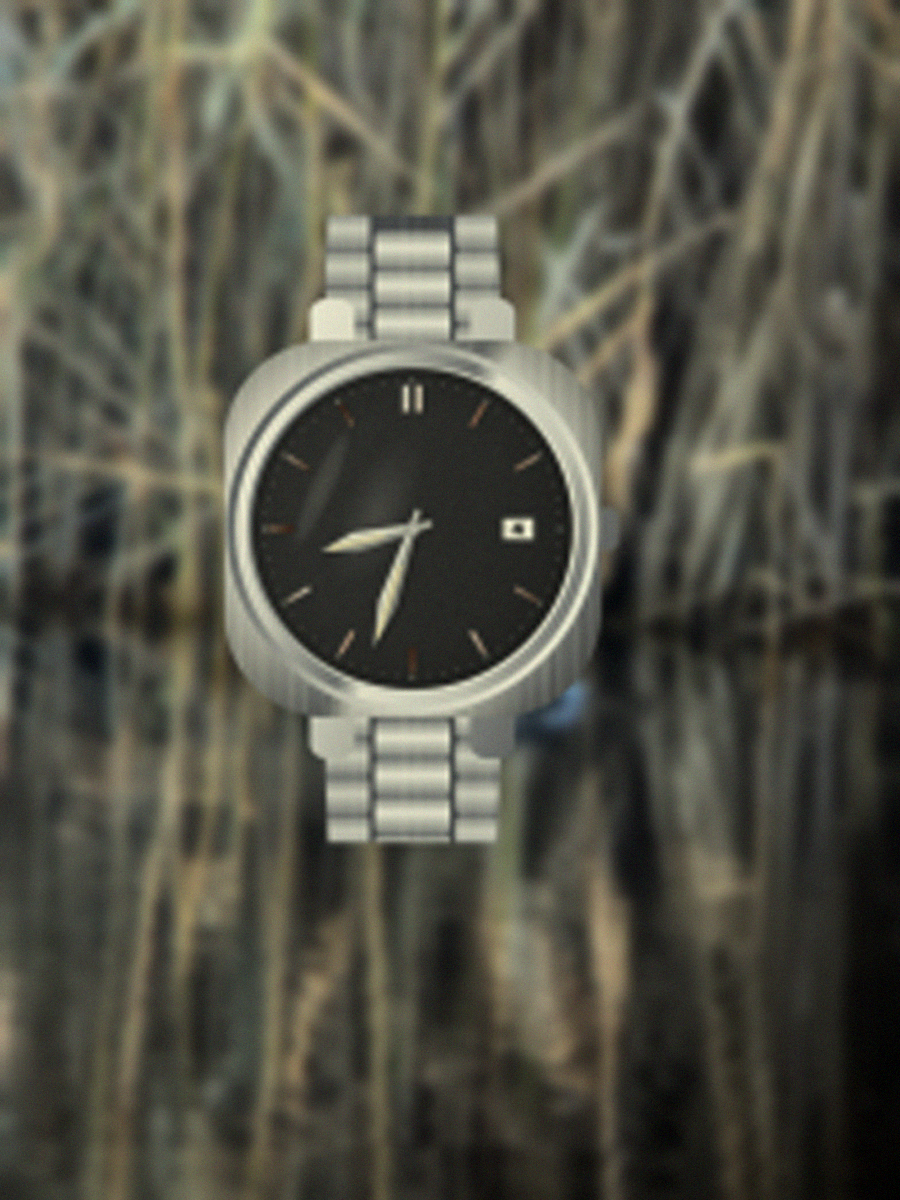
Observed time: 8:33
